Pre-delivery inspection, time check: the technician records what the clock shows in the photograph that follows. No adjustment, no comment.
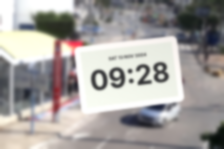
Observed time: 9:28
